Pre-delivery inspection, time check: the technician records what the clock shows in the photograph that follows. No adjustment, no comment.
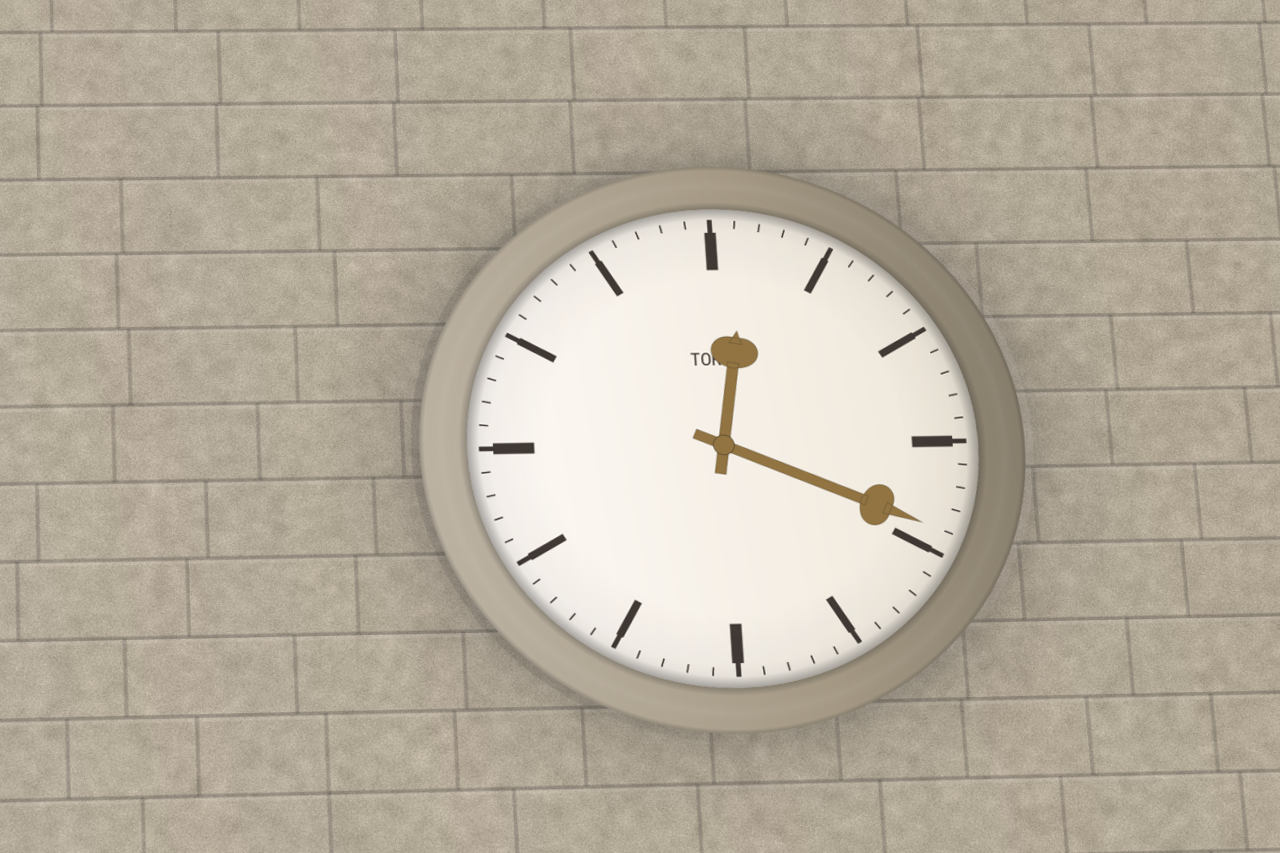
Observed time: 12:19
